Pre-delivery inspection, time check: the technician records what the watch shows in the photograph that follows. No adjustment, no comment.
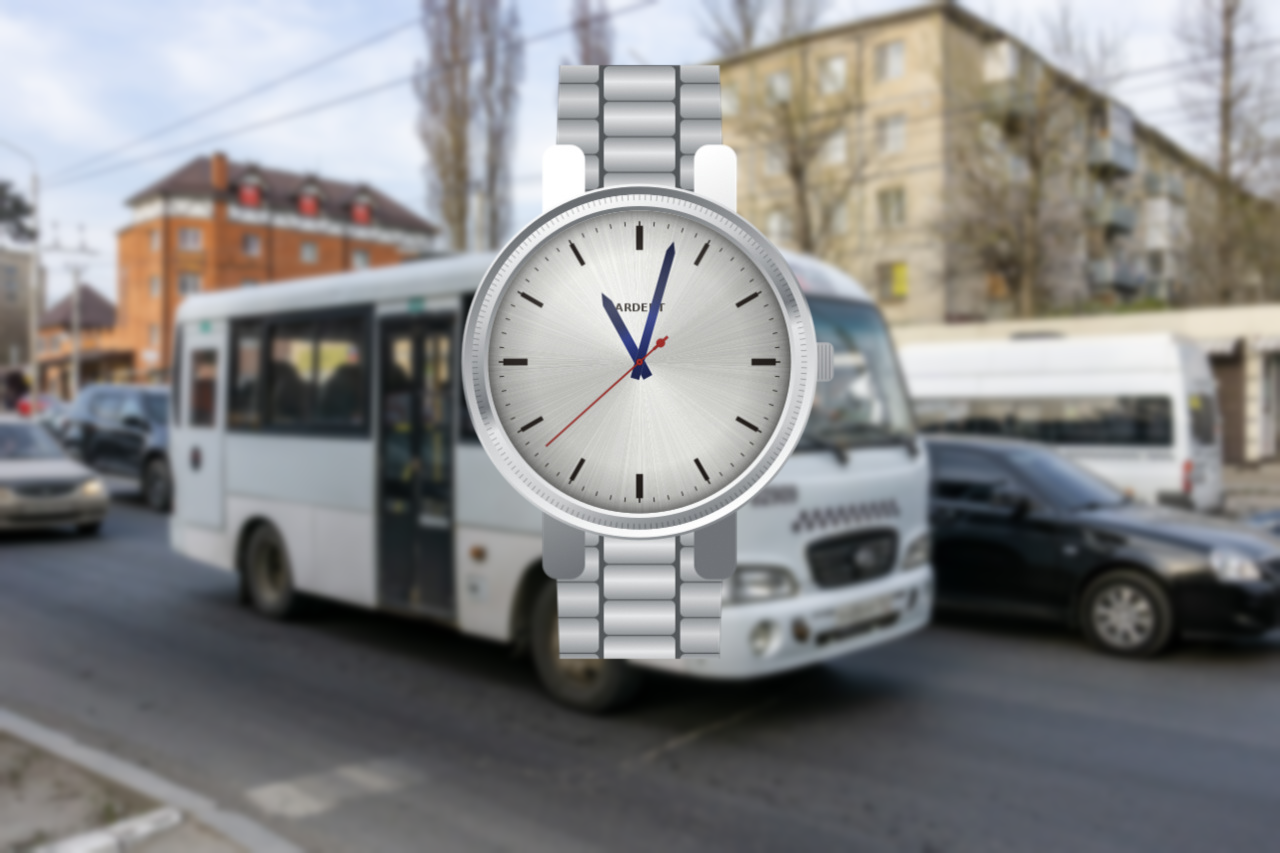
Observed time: 11:02:38
